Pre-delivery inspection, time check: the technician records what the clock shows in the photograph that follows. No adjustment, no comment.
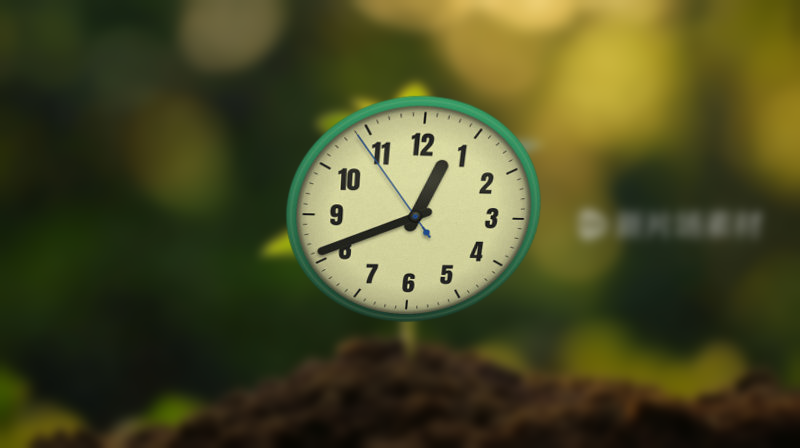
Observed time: 12:40:54
